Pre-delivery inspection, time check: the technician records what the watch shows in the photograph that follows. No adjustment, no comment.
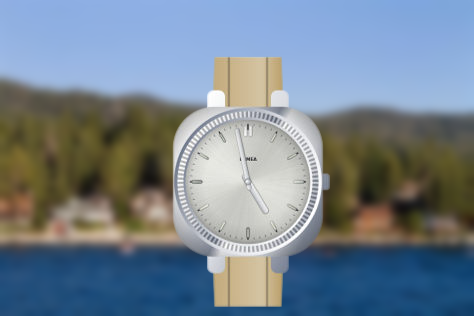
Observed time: 4:58
